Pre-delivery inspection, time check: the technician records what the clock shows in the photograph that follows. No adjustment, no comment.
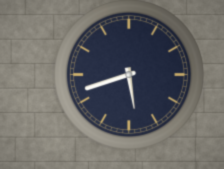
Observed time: 5:42
